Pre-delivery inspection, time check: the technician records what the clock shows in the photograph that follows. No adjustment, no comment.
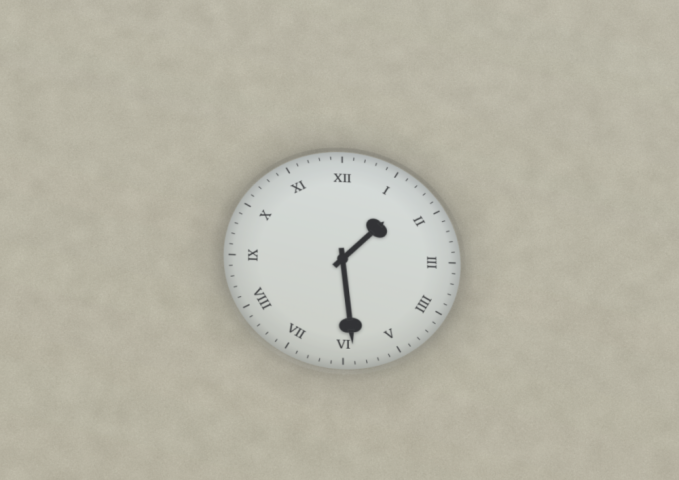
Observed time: 1:29
